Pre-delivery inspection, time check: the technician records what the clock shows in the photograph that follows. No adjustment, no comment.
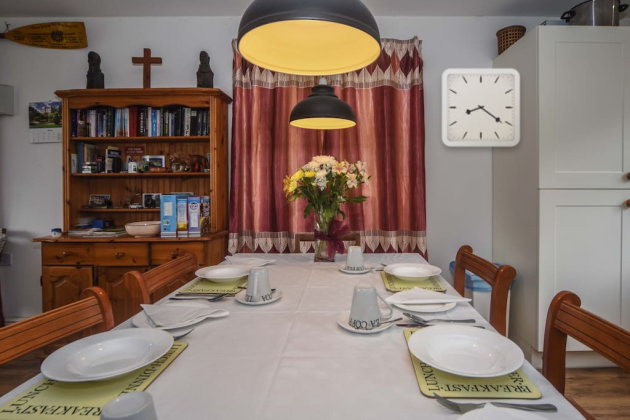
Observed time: 8:21
